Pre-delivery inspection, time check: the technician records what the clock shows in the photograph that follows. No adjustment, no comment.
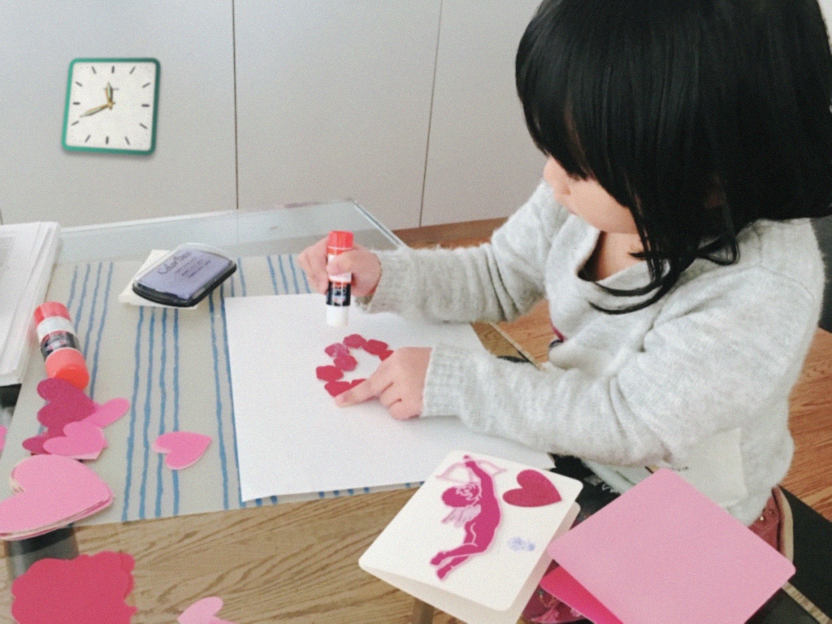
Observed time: 11:41
